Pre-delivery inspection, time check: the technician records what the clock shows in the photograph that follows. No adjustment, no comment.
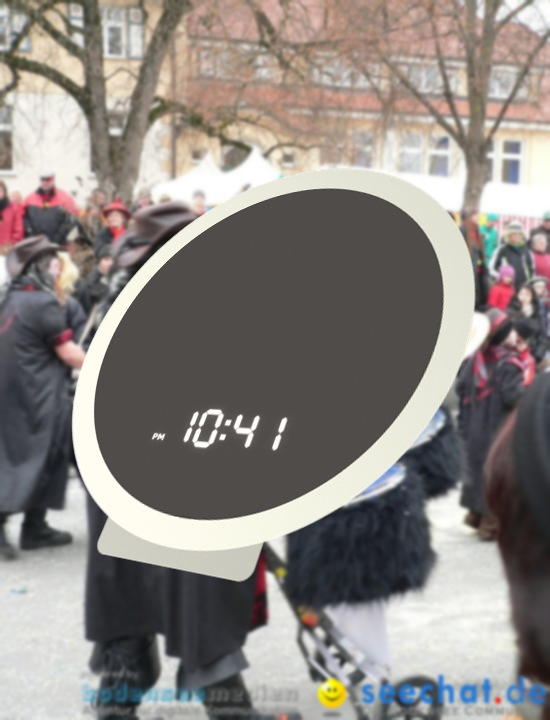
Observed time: 10:41
